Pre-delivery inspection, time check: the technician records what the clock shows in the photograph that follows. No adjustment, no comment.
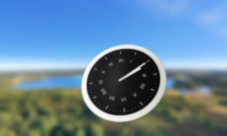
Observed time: 2:10
